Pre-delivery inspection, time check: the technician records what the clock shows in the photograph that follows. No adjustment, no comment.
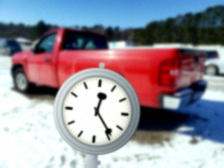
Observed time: 12:24
